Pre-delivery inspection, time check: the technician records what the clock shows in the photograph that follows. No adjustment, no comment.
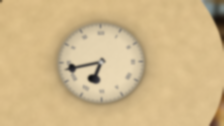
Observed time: 6:43
